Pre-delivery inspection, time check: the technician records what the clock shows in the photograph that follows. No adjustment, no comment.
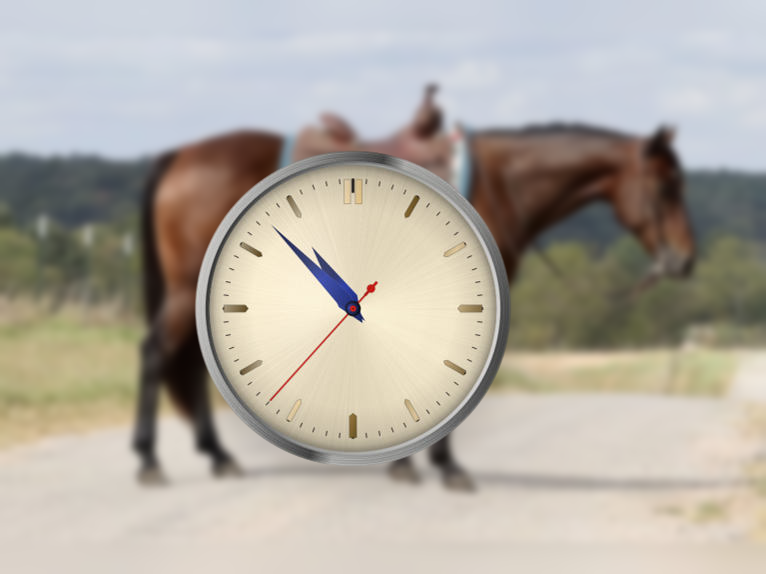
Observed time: 10:52:37
